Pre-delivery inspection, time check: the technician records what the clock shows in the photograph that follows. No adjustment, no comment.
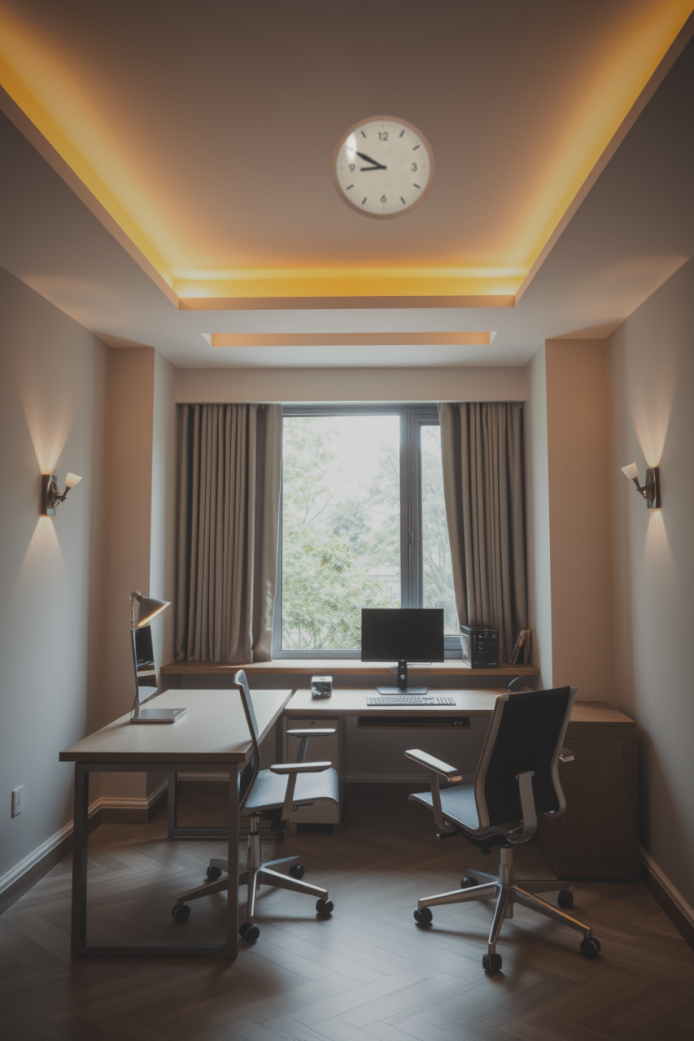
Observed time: 8:50
